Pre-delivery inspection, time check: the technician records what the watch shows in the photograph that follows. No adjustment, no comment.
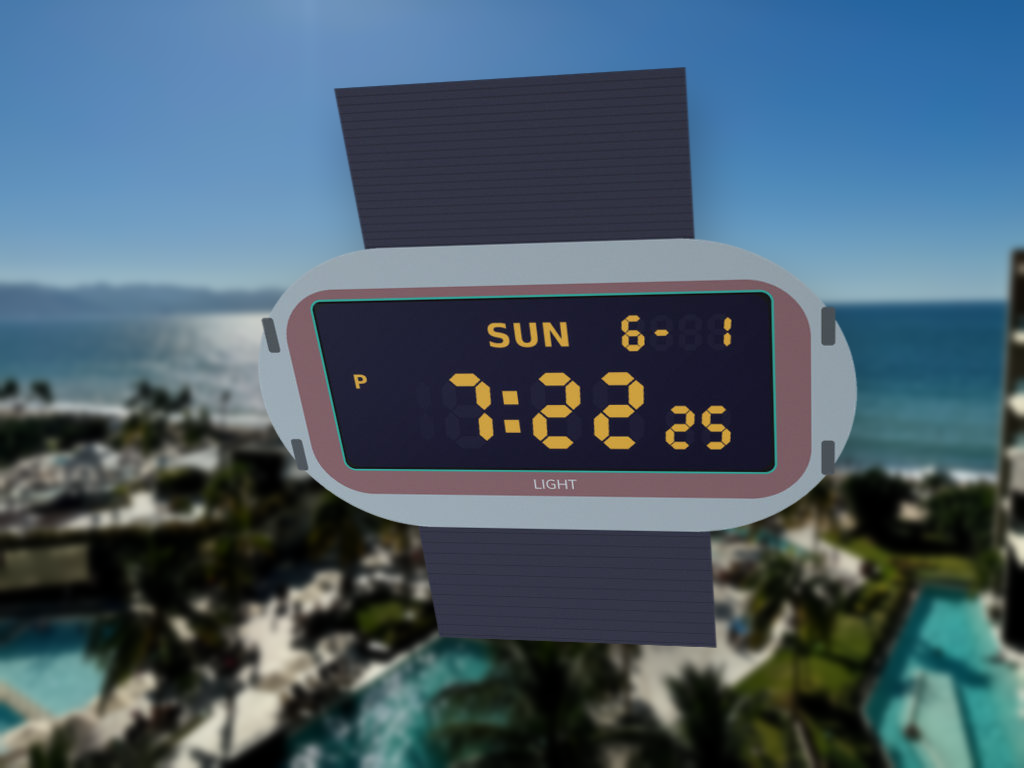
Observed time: 7:22:25
